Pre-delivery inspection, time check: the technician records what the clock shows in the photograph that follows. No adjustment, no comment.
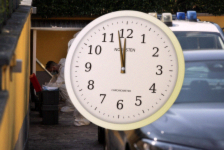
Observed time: 11:58
